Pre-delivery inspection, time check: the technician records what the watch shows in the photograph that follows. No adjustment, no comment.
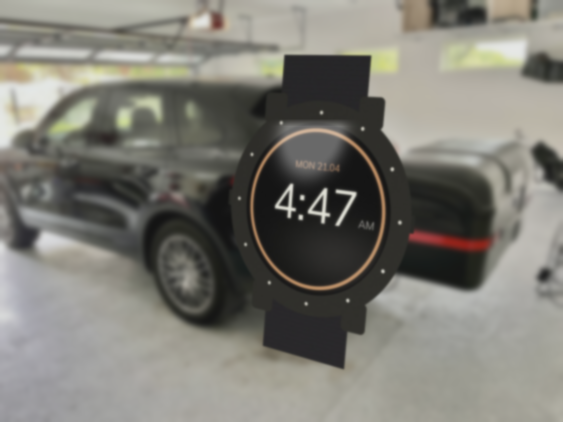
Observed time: 4:47
